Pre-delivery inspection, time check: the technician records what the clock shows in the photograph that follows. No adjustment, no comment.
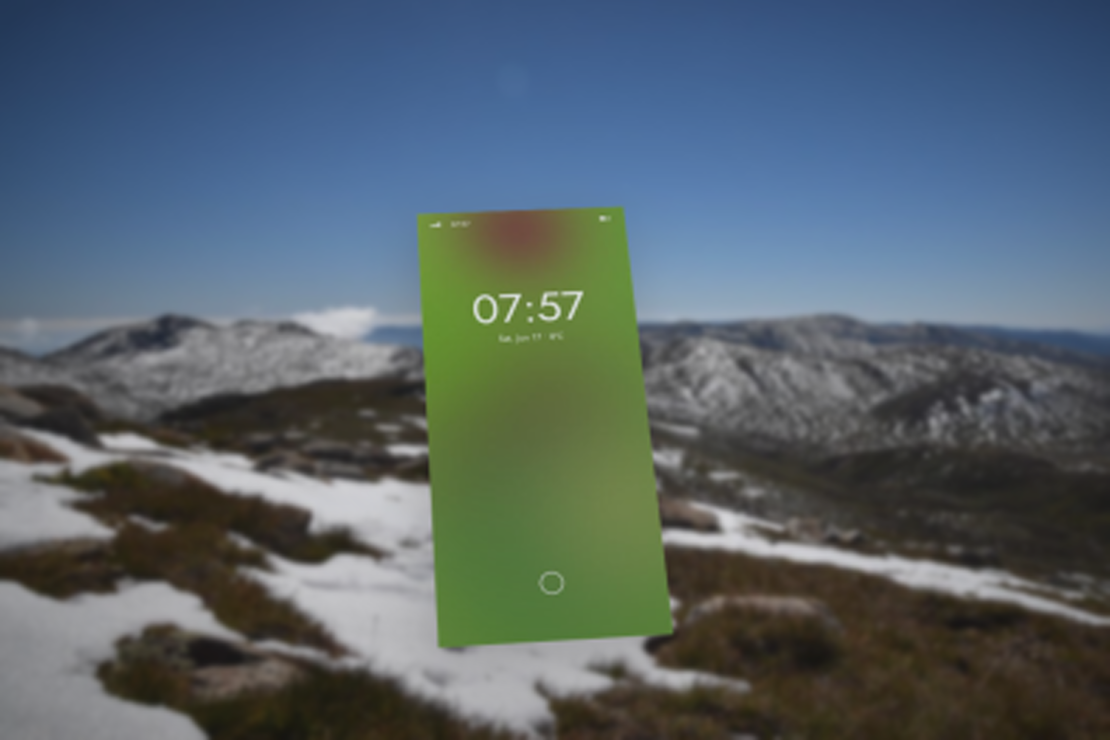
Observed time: 7:57
